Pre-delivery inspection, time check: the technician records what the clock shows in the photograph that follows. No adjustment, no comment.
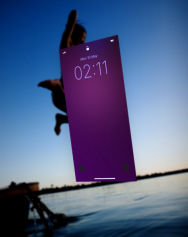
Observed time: 2:11
